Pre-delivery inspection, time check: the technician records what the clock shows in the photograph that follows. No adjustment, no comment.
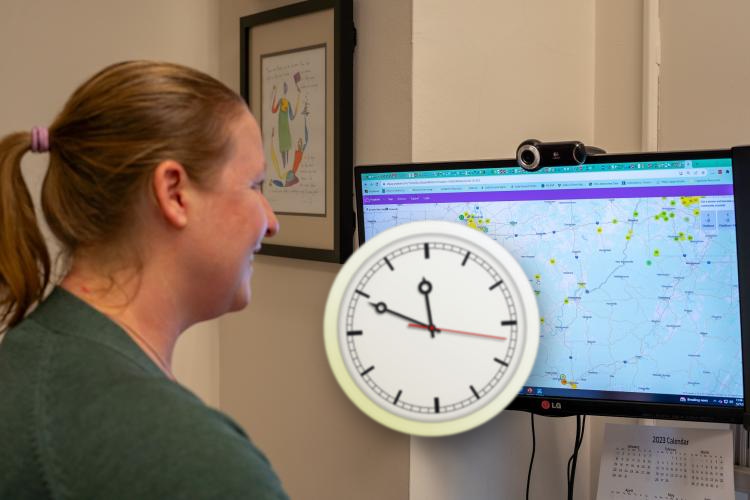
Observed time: 11:49:17
